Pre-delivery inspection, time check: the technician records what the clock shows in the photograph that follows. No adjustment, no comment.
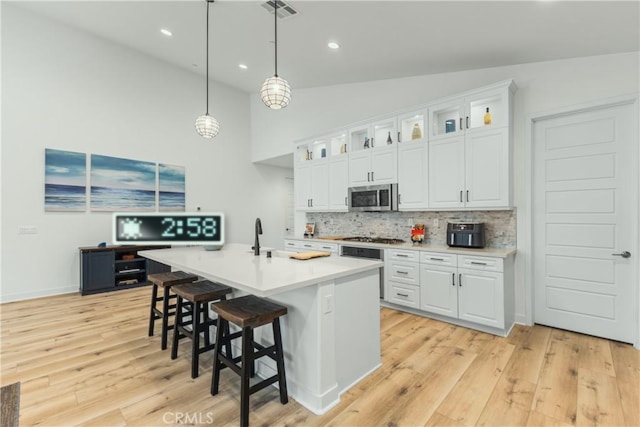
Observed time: 2:58
